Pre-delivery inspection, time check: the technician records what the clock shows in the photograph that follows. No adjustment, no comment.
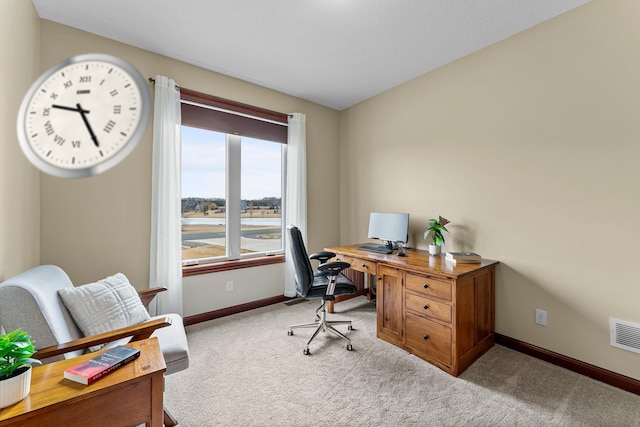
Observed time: 9:25
